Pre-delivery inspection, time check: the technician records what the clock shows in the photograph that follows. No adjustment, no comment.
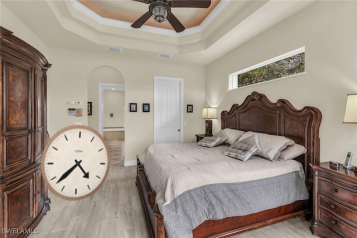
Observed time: 4:38
